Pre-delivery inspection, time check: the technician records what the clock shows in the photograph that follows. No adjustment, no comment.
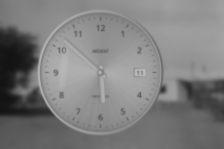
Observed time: 5:52
